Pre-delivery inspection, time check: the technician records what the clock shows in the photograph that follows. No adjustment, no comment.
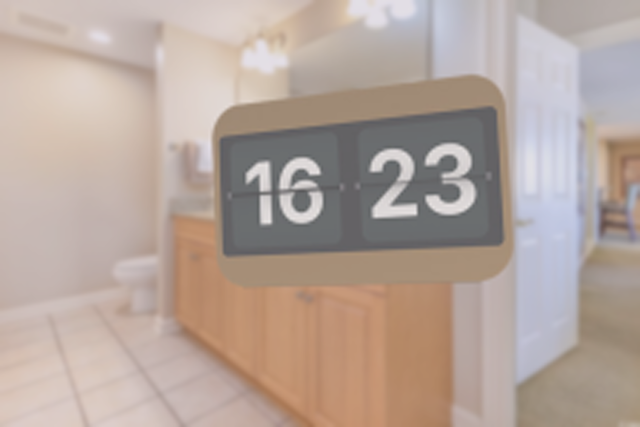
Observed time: 16:23
